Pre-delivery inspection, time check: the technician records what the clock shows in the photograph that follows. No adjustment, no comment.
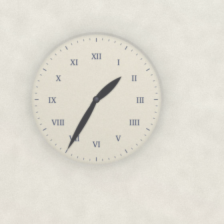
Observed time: 1:35
